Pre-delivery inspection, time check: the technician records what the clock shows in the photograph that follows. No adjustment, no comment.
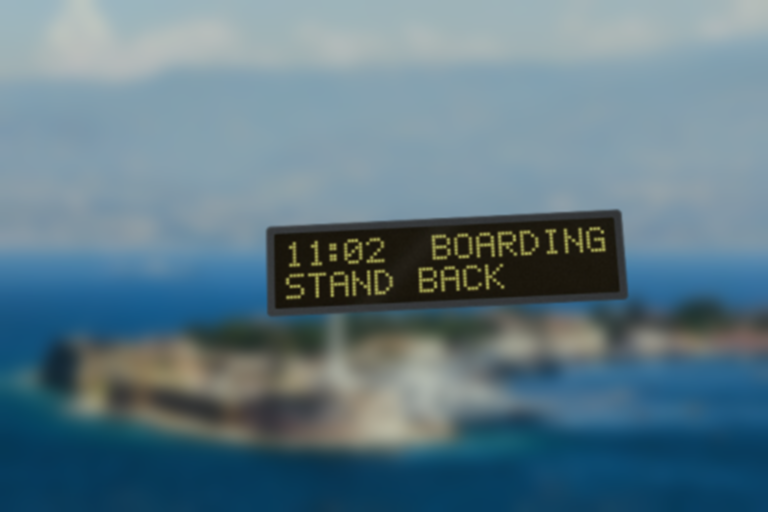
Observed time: 11:02
